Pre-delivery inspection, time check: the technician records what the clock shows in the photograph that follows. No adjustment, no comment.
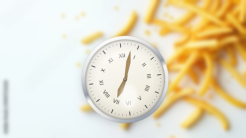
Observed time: 7:03
